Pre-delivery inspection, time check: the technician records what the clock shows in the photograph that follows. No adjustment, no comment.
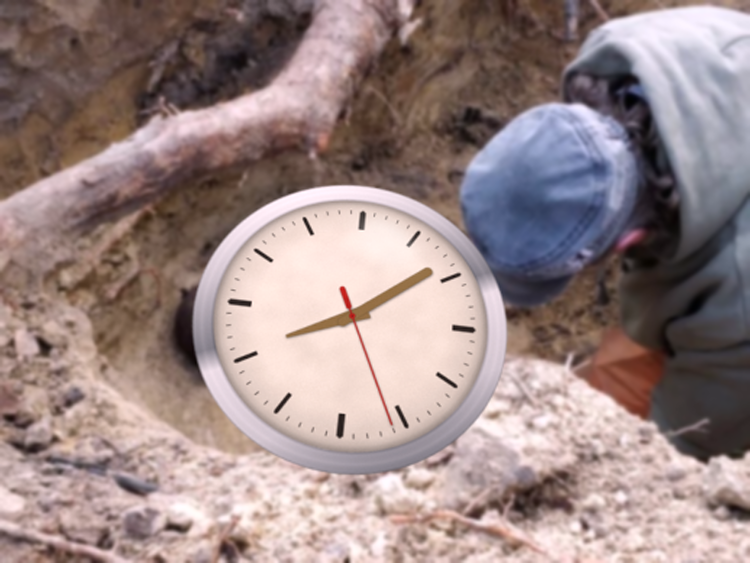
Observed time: 8:08:26
